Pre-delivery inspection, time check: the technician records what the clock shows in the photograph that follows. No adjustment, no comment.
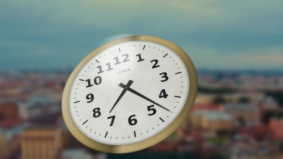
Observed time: 7:23
